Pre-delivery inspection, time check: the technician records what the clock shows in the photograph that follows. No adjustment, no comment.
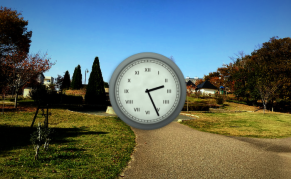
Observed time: 2:26
